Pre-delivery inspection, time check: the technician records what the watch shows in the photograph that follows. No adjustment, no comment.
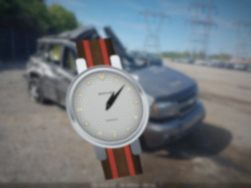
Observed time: 1:08
